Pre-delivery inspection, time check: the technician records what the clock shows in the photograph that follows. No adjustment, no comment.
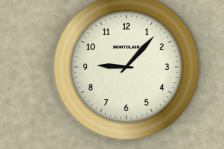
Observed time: 9:07
